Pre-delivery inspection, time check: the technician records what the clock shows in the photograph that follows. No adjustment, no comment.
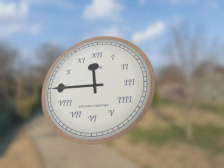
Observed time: 11:45
